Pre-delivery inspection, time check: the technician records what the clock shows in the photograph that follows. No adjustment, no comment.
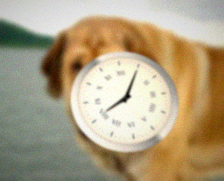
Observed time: 8:05
